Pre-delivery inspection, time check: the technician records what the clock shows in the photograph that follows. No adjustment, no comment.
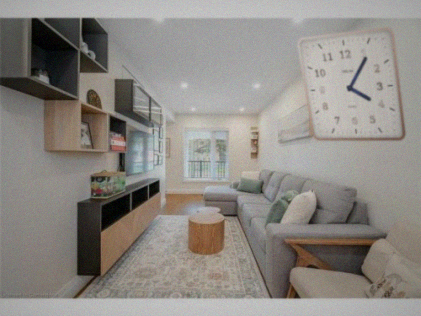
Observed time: 4:06
